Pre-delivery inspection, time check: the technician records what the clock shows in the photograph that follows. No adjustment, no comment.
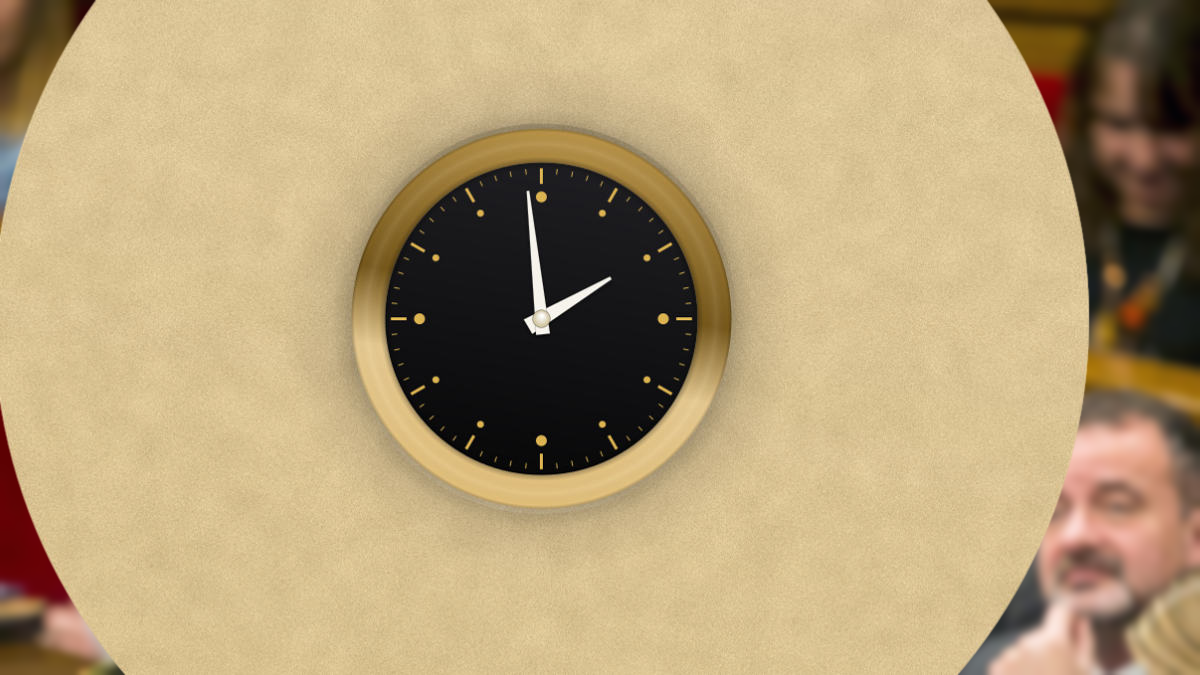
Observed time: 1:59
